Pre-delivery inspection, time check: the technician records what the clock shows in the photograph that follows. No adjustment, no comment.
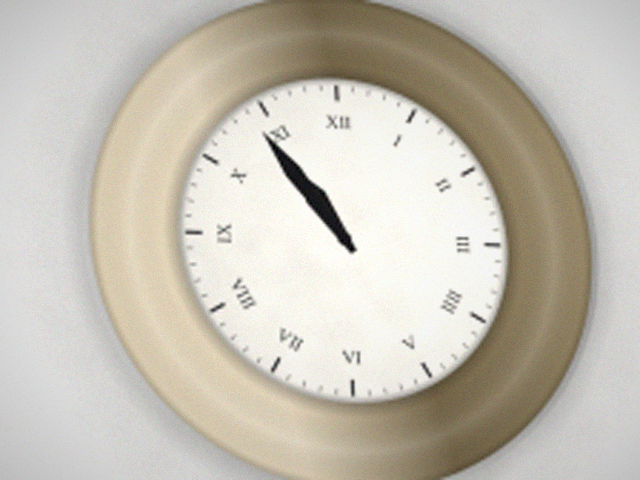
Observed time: 10:54
